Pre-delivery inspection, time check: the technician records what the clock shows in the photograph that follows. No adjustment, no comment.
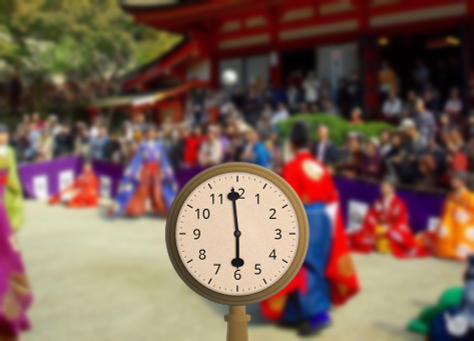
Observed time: 5:59
